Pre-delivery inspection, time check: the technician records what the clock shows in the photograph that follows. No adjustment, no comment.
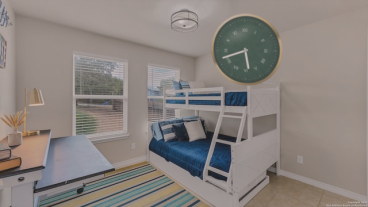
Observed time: 5:42
